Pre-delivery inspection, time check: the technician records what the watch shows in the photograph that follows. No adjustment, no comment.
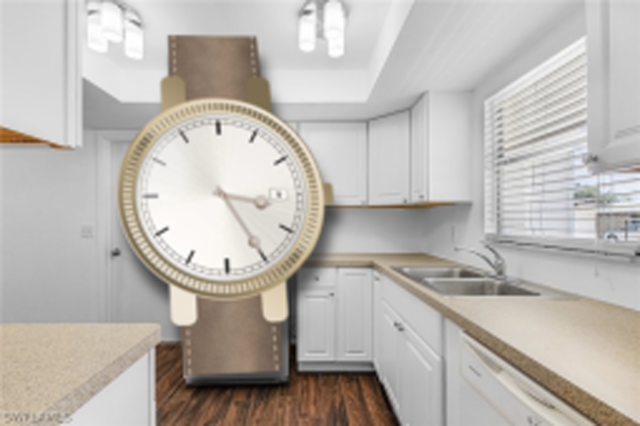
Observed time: 3:25
